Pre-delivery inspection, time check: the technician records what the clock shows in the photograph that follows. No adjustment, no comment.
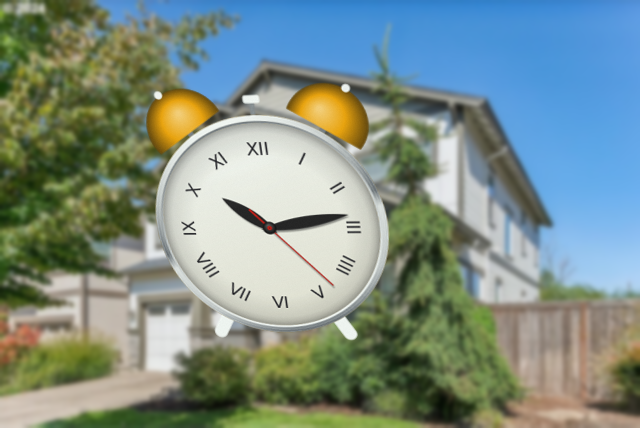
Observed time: 10:13:23
